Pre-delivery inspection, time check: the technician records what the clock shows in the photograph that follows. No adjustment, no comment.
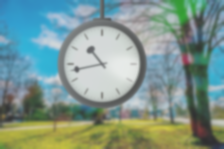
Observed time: 10:43
